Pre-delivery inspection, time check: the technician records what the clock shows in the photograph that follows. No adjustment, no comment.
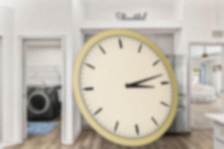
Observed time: 3:13
